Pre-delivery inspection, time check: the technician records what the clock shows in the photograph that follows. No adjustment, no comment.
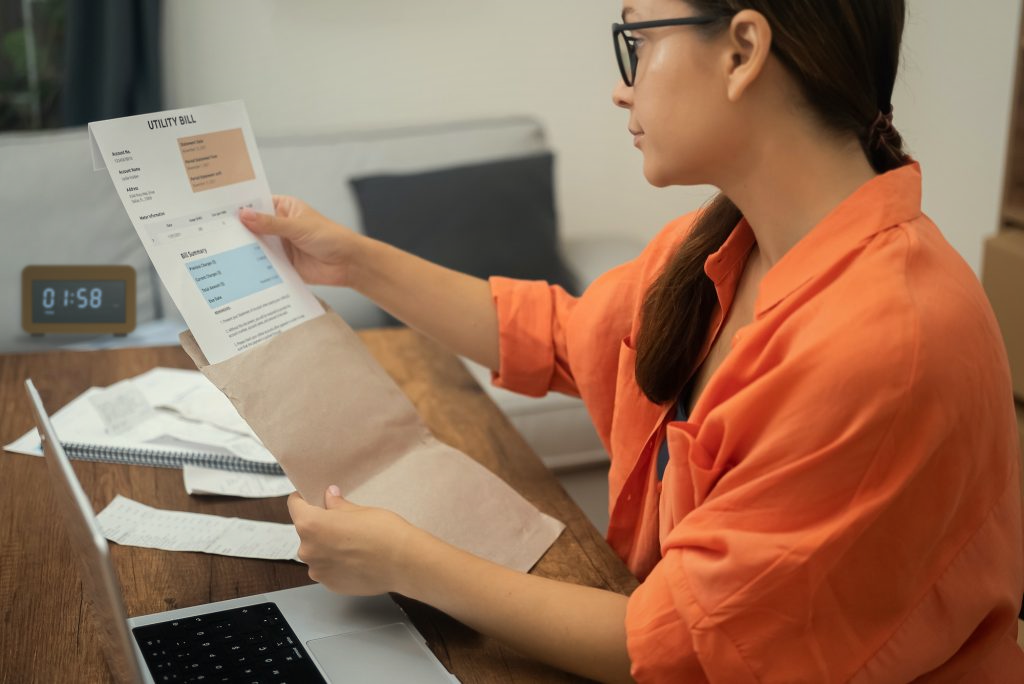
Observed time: 1:58
